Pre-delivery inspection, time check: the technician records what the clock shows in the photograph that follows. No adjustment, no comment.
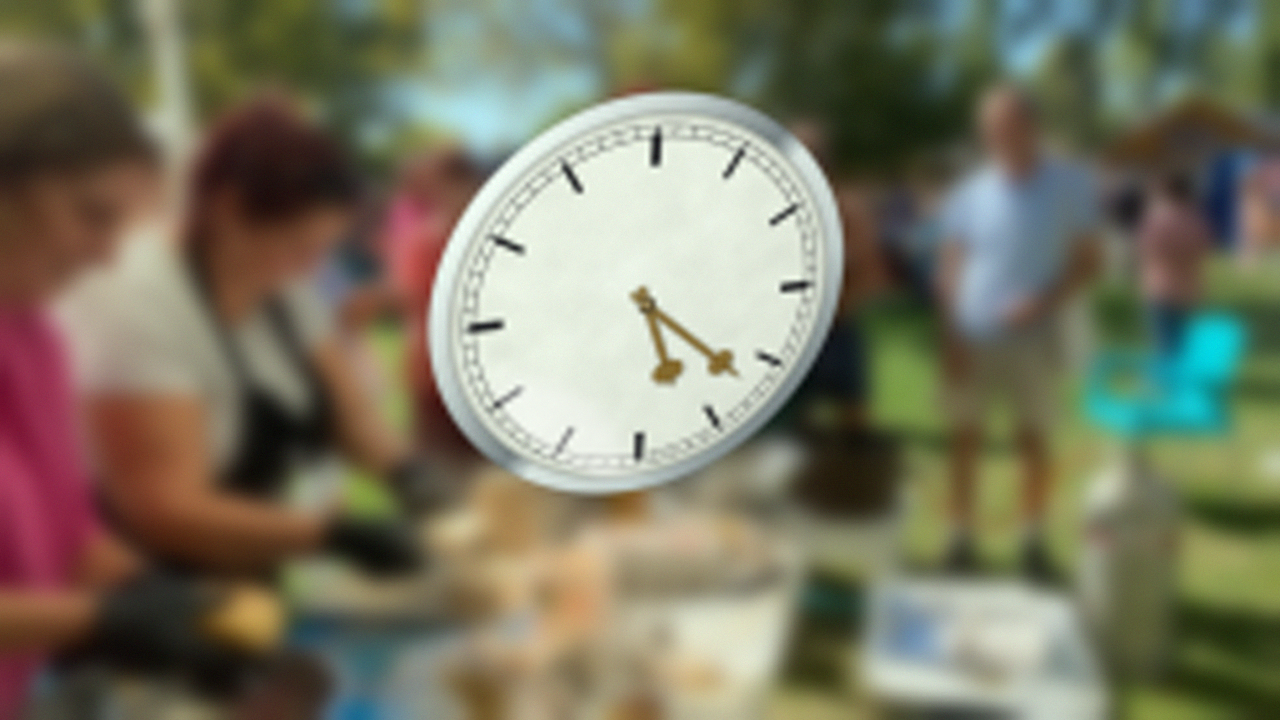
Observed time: 5:22
